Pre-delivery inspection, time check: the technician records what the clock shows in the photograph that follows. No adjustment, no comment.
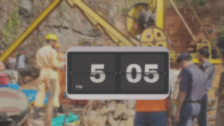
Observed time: 5:05
